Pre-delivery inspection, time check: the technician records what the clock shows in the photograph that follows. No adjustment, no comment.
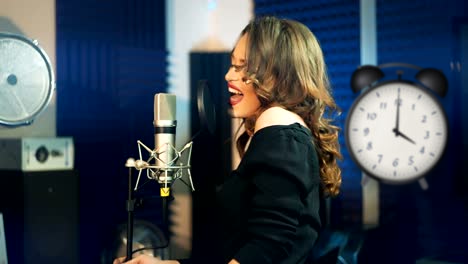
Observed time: 4:00
